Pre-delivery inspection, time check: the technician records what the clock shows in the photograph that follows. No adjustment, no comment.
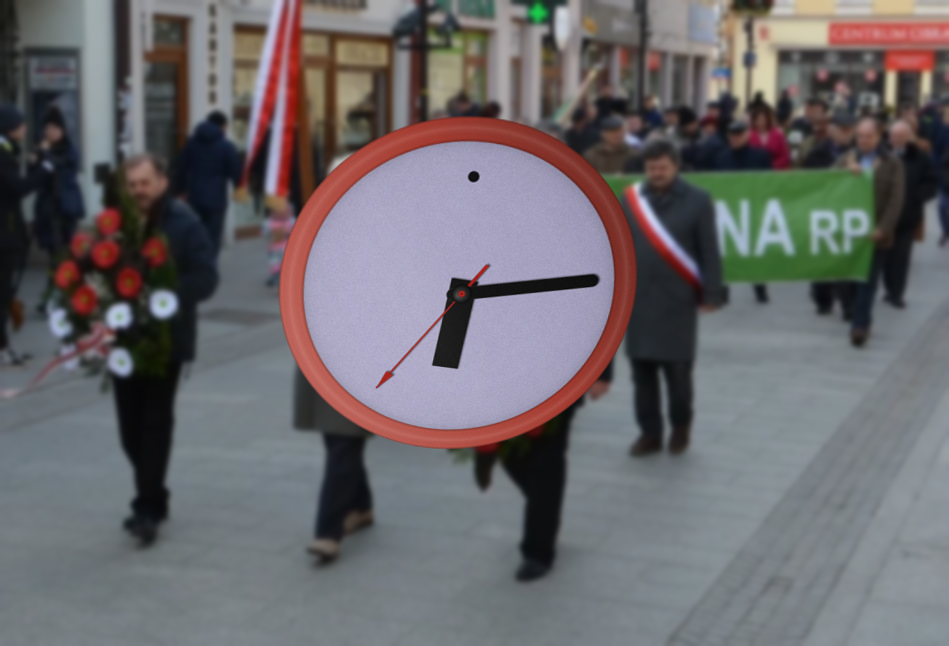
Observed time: 6:13:36
